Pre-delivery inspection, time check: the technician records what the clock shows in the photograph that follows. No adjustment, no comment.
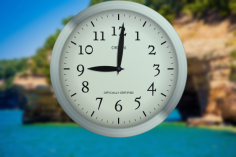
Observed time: 9:01
